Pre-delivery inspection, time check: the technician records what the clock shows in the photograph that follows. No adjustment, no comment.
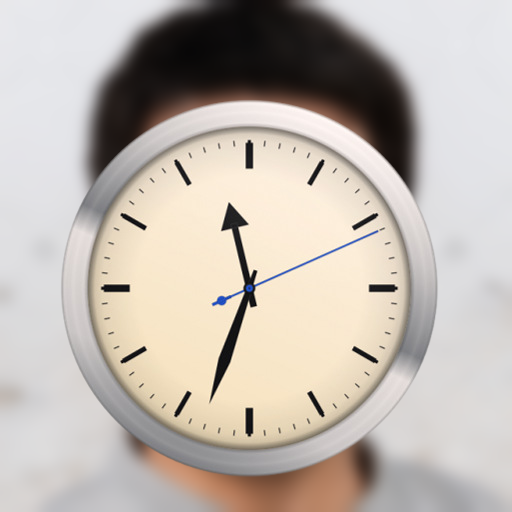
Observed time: 11:33:11
